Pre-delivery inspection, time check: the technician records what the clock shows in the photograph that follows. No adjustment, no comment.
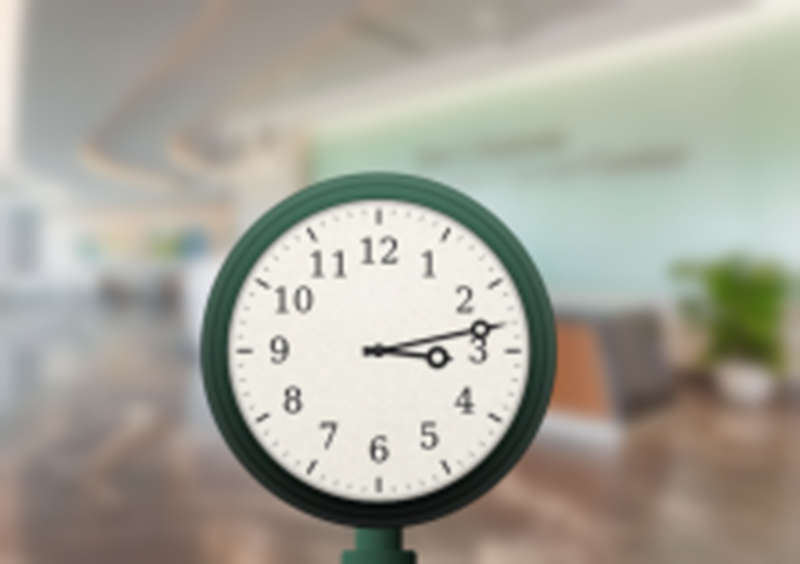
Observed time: 3:13
